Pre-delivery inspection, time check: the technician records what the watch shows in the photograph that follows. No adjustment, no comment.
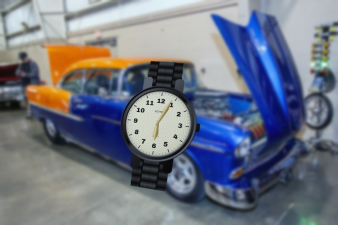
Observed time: 6:04
